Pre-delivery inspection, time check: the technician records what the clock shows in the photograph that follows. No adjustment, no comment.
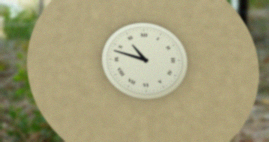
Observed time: 10:48
